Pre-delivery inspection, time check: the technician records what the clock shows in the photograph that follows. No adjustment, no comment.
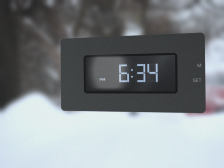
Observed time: 6:34
